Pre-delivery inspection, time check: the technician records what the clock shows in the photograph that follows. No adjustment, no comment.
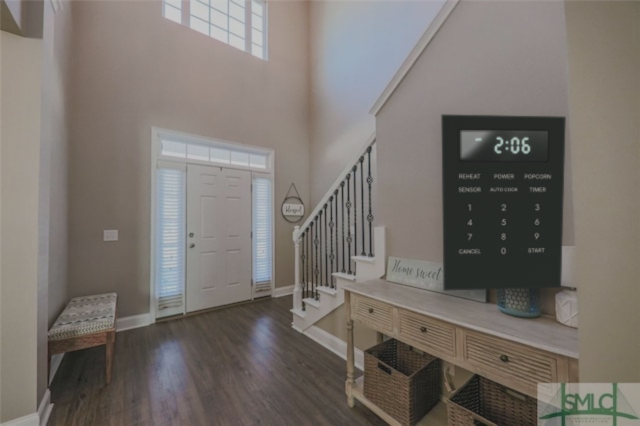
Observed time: 2:06
